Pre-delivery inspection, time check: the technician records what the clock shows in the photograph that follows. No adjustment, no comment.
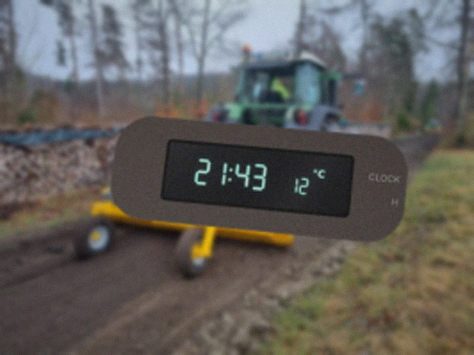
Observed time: 21:43
